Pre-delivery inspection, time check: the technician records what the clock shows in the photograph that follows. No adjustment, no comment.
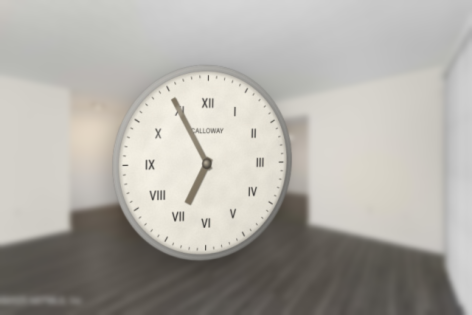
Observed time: 6:55
